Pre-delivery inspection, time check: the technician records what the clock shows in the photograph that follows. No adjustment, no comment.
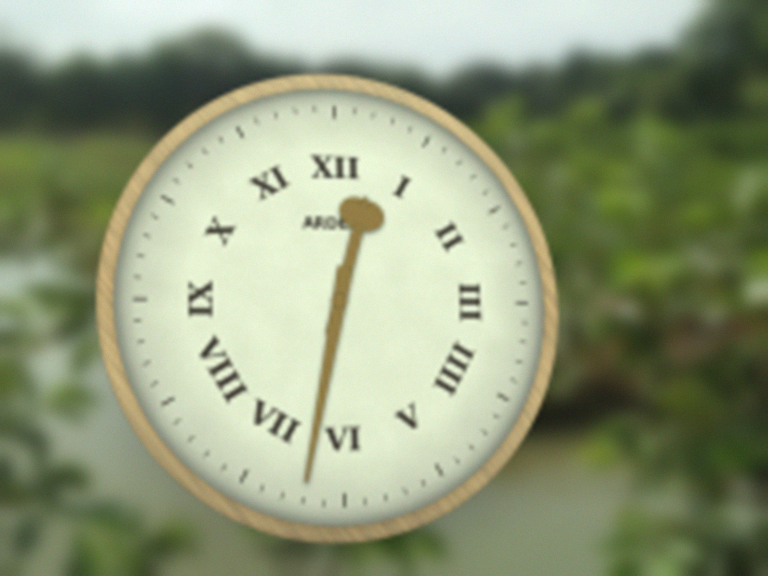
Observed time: 12:32
